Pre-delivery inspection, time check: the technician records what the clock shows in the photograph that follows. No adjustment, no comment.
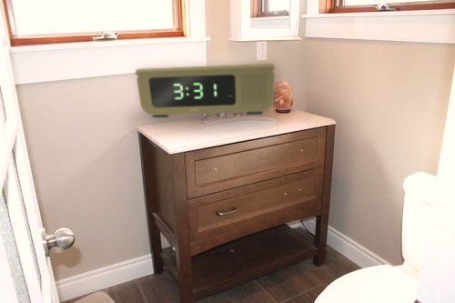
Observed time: 3:31
